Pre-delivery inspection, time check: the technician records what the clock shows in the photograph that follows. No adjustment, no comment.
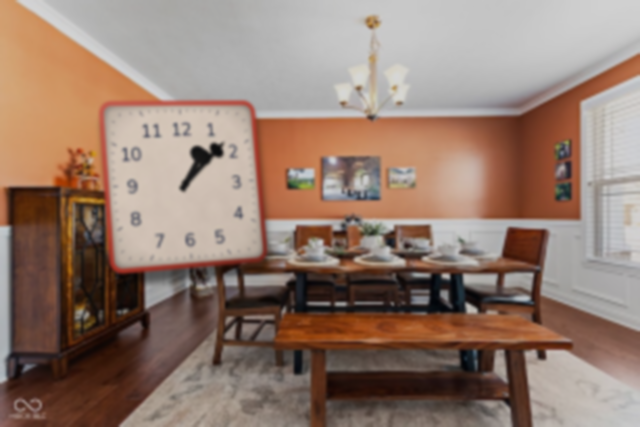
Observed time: 1:08
